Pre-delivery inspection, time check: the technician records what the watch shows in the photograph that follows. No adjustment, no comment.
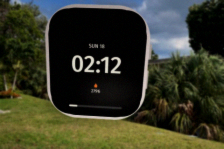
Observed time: 2:12
